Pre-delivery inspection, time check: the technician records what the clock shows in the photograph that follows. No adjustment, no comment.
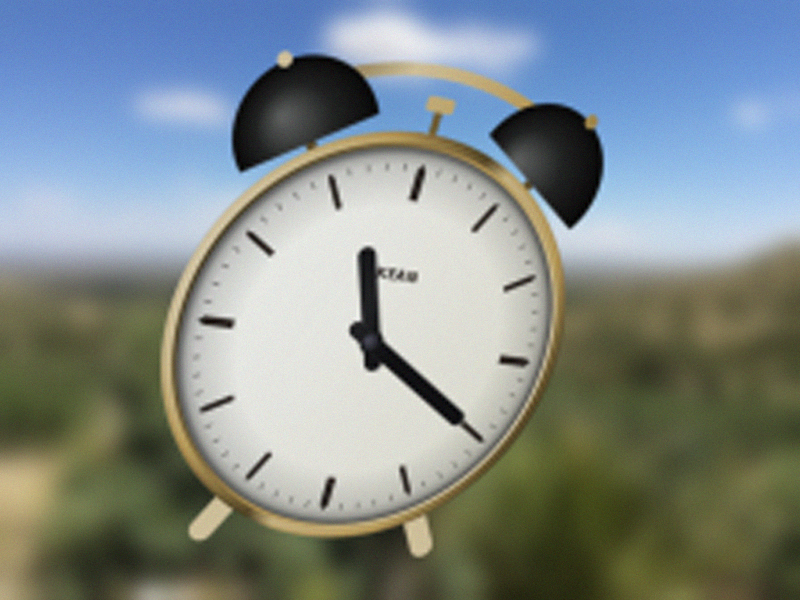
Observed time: 11:20
